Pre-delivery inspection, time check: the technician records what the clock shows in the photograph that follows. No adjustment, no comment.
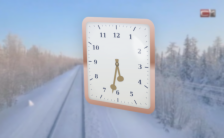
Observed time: 5:32
